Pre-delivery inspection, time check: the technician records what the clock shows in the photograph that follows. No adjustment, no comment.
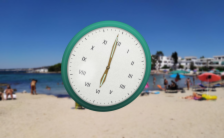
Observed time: 5:59
